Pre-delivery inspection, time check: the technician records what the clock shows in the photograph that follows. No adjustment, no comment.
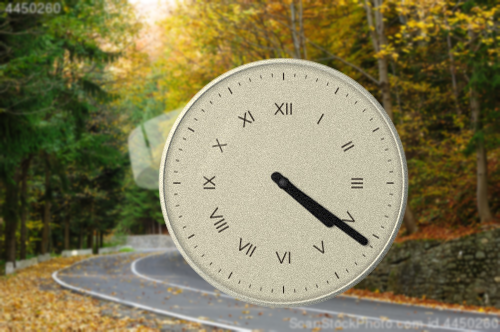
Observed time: 4:21
